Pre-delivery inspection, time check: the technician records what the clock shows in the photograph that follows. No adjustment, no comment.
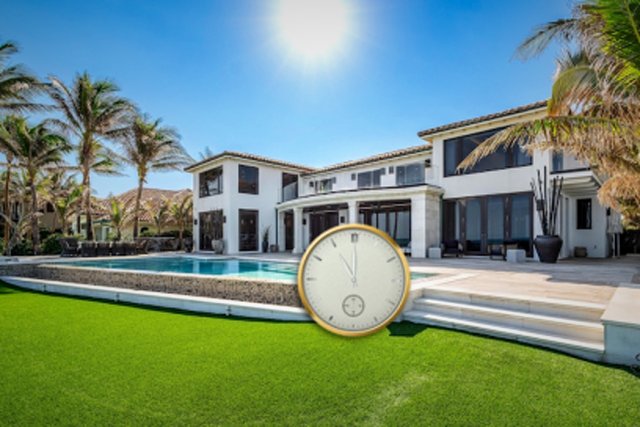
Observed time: 11:00
